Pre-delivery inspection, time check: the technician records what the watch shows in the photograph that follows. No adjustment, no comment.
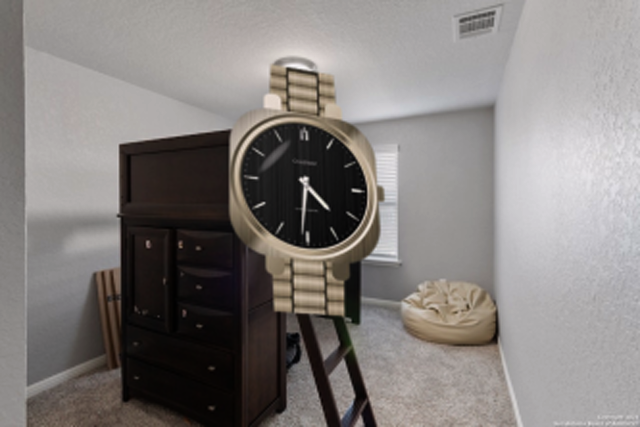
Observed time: 4:31
